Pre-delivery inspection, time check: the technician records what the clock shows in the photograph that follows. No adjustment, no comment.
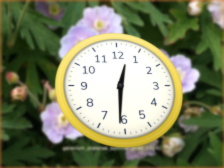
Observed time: 12:31
